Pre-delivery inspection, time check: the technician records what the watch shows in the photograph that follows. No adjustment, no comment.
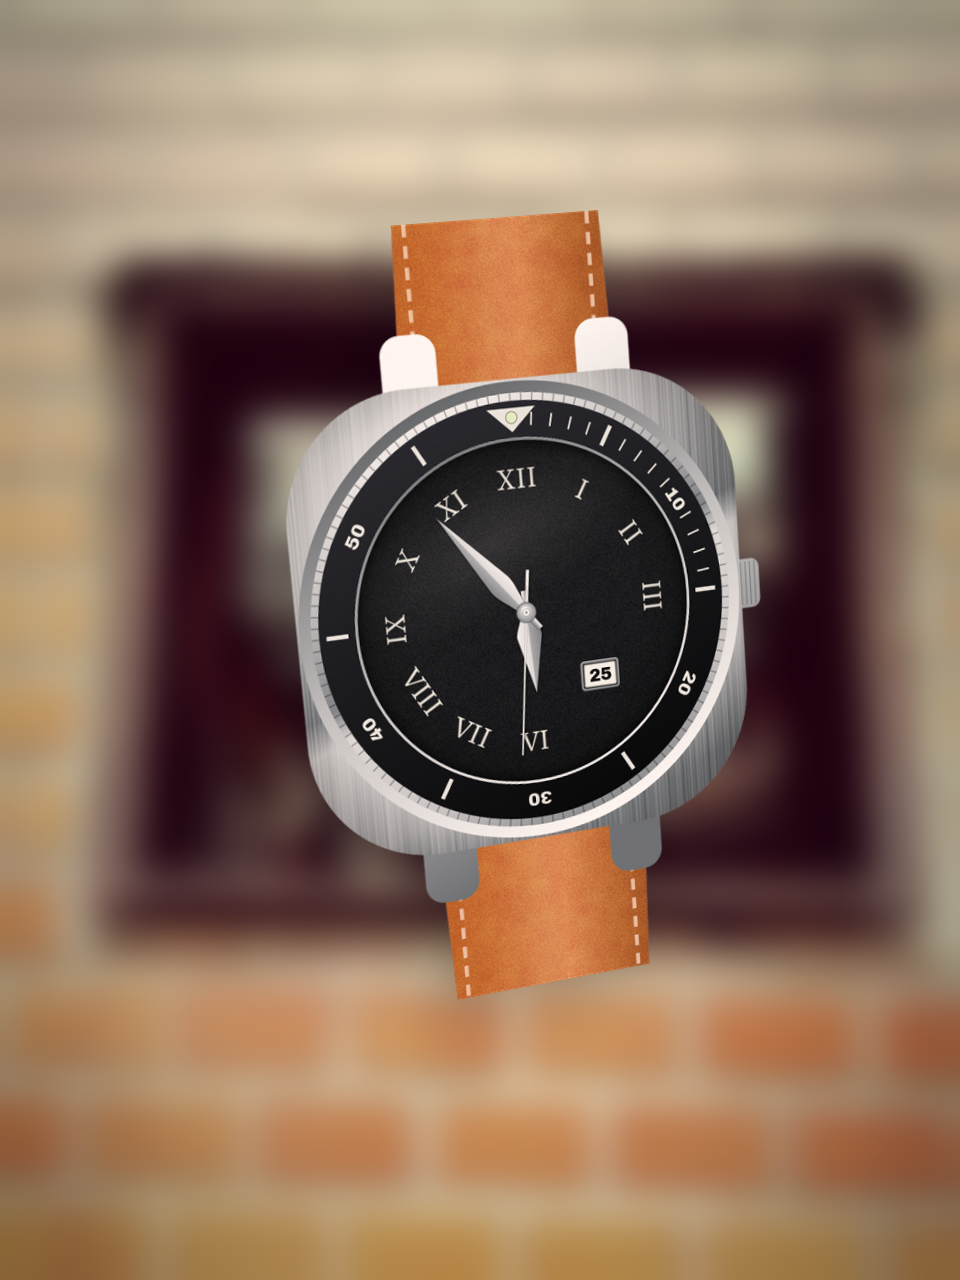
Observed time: 5:53:31
